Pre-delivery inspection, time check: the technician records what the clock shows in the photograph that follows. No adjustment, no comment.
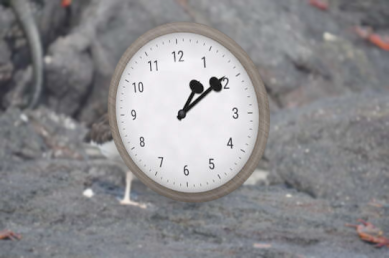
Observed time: 1:09
